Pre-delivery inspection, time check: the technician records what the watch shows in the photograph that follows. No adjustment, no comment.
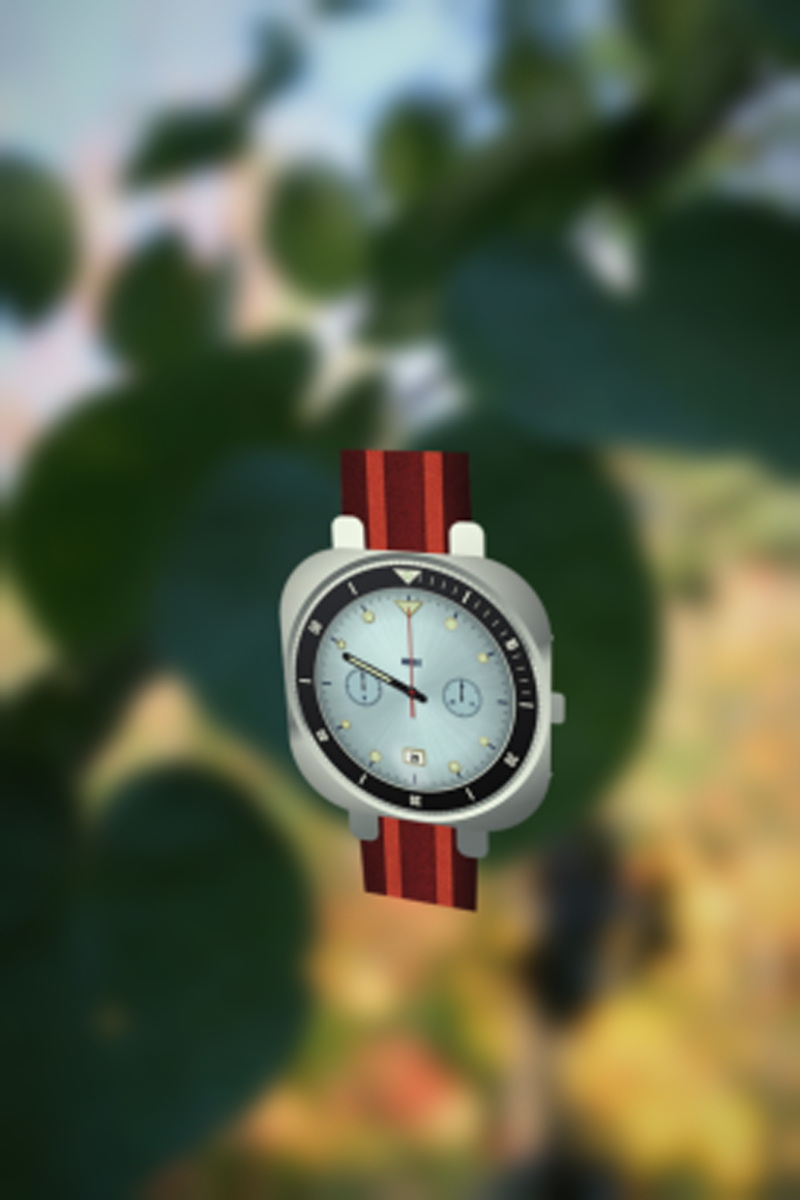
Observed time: 9:49
